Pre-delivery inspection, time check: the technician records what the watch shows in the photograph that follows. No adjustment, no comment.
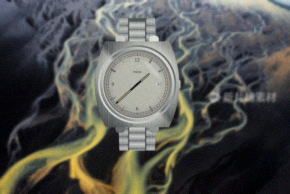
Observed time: 1:38
